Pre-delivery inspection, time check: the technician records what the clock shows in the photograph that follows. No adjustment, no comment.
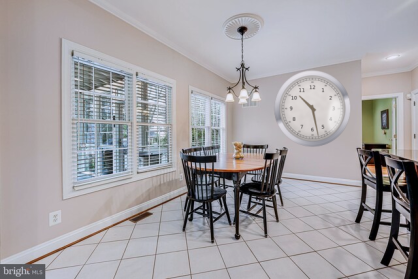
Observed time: 10:28
